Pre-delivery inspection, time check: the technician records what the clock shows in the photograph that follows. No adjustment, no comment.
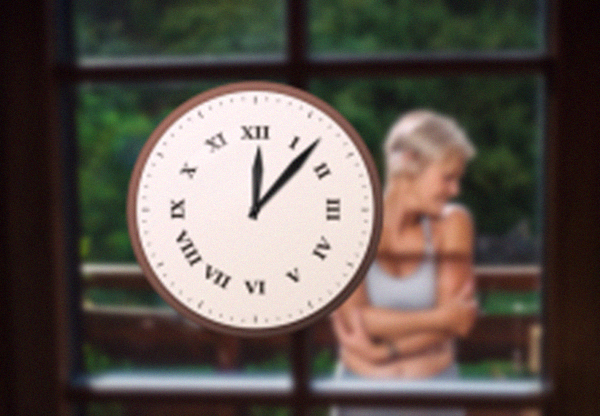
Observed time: 12:07
